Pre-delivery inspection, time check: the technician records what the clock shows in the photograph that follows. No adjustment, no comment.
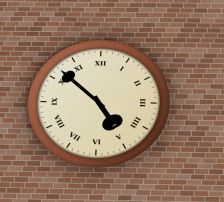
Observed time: 4:52
